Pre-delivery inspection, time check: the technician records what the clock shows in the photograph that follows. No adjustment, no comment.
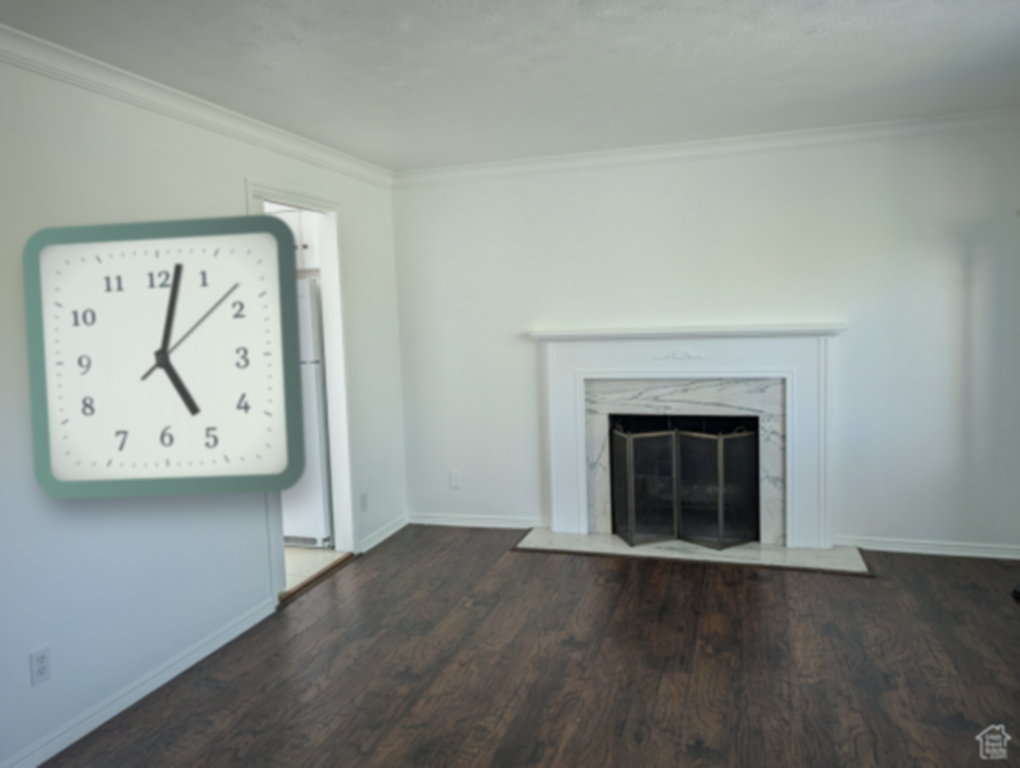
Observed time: 5:02:08
